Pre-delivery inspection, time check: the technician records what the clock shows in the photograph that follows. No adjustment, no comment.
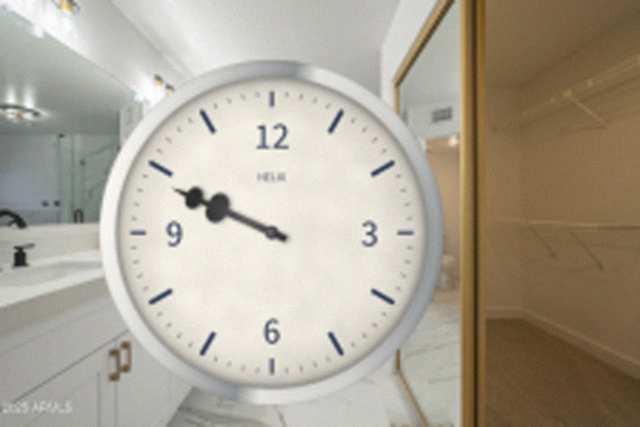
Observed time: 9:49
